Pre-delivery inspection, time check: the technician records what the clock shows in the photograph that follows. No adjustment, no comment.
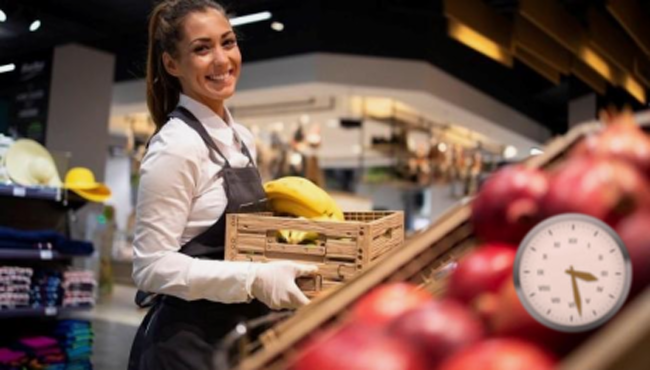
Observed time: 3:28
